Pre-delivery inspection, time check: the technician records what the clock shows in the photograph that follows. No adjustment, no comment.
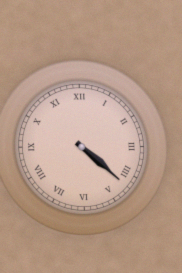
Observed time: 4:22
